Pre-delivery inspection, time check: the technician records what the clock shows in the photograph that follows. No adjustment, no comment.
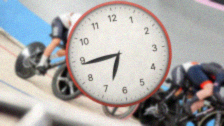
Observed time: 6:44
